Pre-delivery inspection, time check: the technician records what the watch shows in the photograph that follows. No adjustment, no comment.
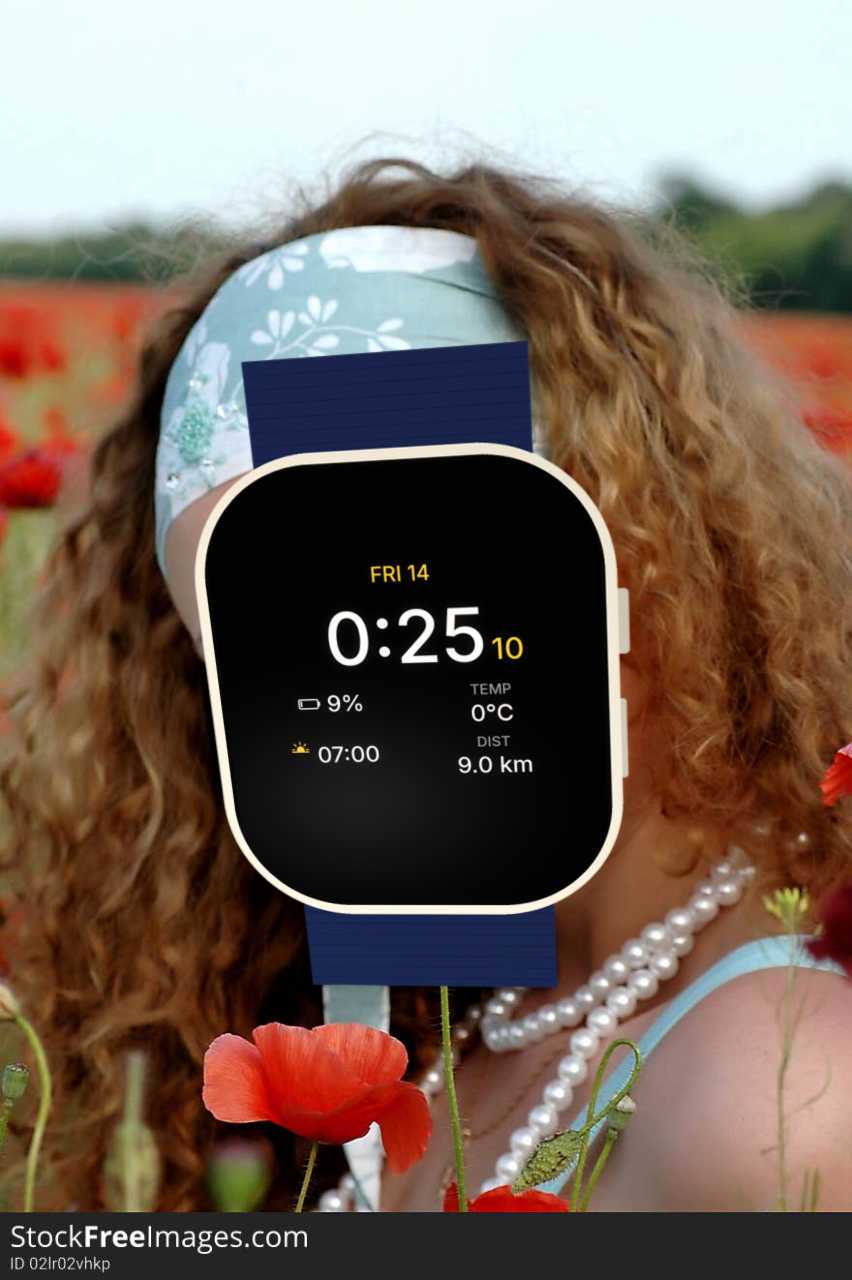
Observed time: 0:25:10
